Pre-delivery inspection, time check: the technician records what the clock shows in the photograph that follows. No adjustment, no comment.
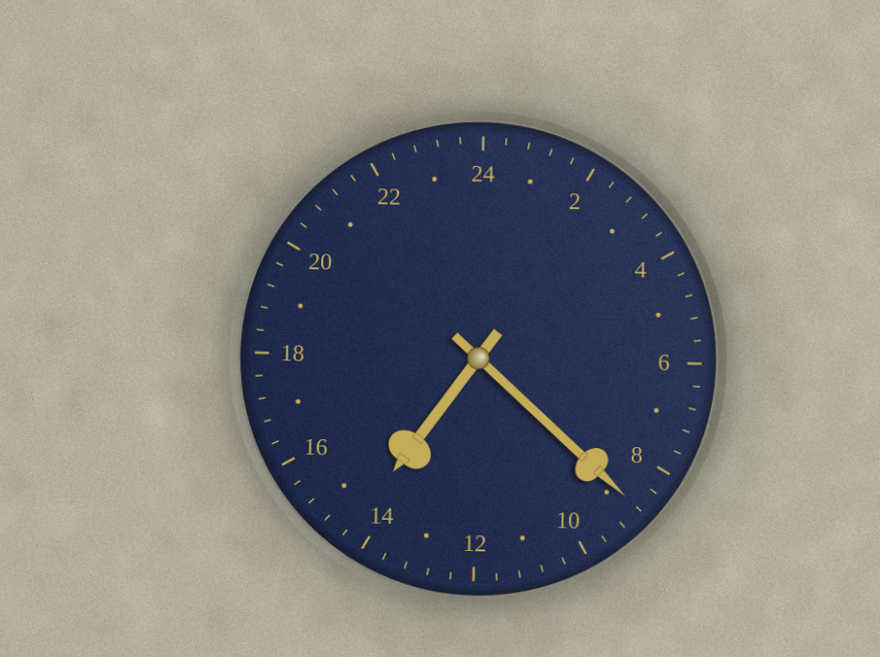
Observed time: 14:22
